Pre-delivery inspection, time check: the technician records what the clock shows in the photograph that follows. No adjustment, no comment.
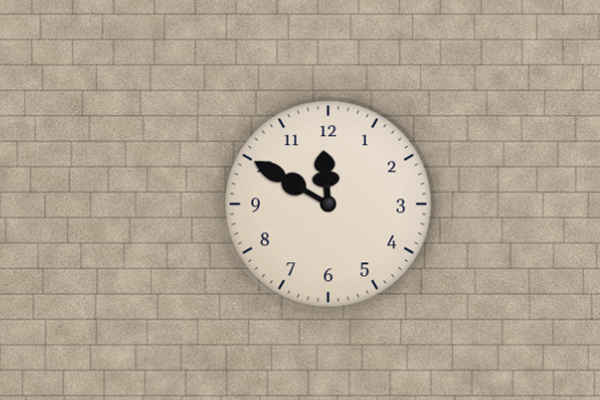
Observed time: 11:50
